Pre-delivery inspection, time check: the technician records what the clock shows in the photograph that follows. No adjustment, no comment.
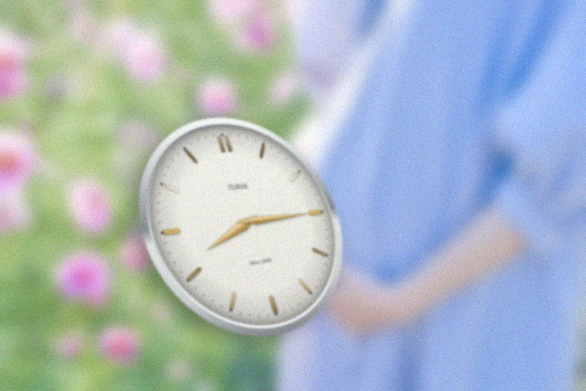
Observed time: 8:15
